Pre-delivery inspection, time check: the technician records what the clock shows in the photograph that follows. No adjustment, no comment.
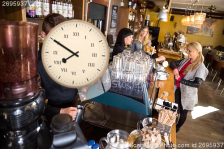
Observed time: 7:50
